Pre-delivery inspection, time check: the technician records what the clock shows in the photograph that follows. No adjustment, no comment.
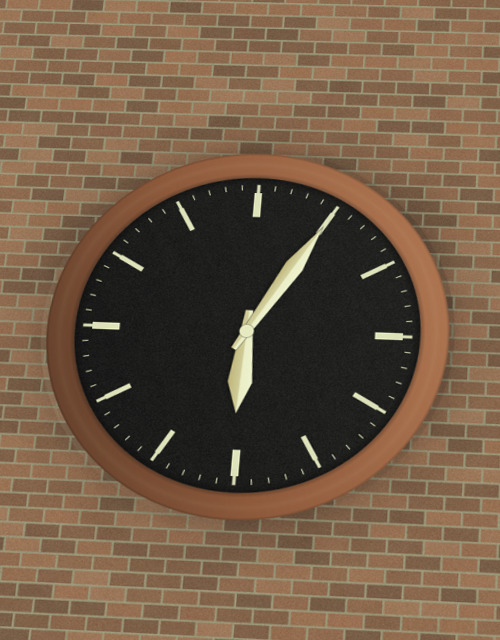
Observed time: 6:05
